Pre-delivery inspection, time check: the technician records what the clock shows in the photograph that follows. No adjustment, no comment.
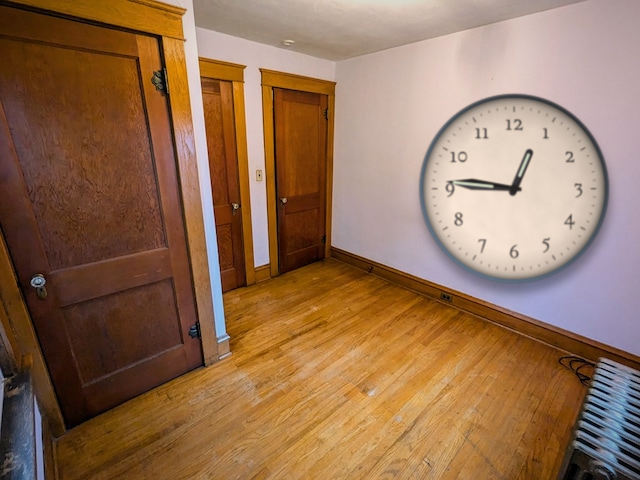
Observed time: 12:46
